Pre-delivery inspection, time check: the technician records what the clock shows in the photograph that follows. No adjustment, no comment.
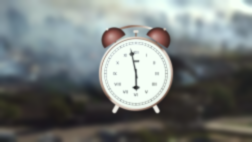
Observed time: 5:58
